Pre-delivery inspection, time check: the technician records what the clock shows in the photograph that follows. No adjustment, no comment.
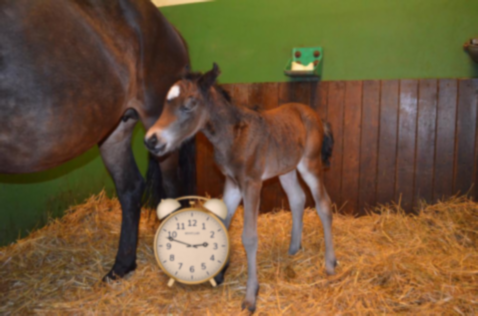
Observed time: 2:48
